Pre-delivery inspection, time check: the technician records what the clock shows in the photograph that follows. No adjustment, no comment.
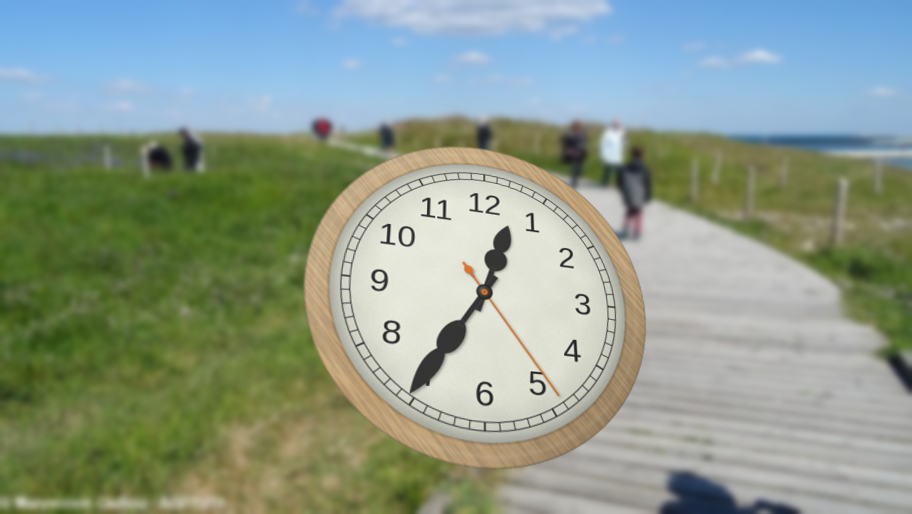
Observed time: 12:35:24
